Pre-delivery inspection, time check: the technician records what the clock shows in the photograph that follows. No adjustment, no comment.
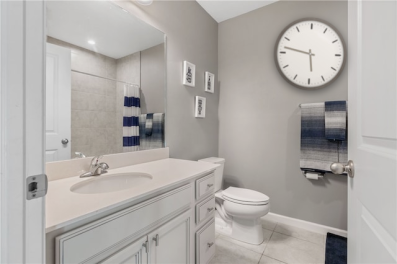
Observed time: 5:47
